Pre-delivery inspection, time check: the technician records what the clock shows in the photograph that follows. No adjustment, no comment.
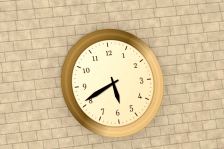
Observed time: 5:41
